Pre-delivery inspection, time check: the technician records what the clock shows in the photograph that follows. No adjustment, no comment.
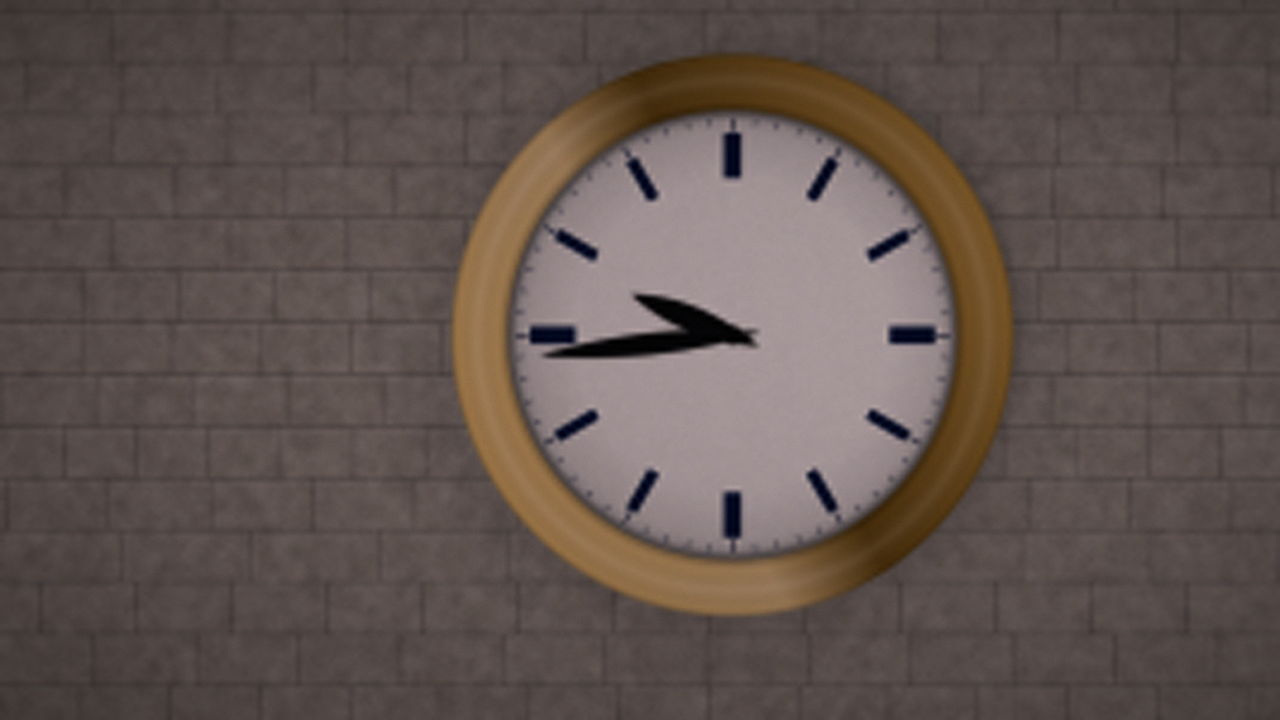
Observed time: 9:44
